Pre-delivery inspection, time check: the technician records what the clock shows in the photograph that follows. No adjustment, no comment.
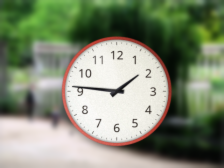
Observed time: 1:46
